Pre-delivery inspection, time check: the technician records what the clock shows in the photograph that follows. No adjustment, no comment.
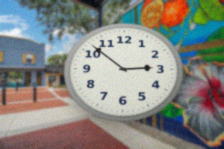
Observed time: 2:52
